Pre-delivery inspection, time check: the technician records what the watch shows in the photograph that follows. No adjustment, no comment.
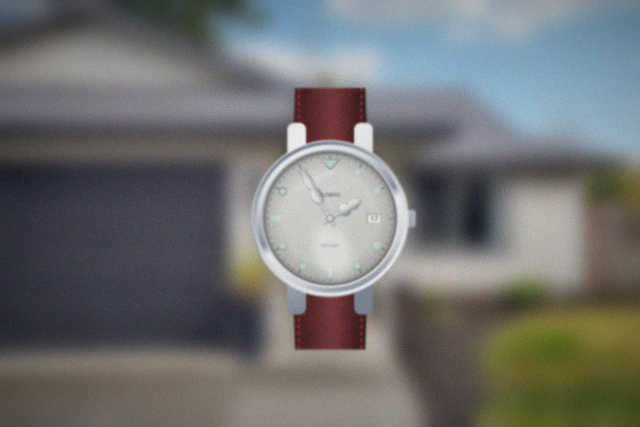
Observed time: 1:55
